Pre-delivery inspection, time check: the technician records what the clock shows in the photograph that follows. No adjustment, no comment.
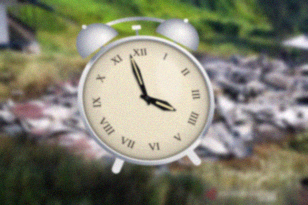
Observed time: 3:58
